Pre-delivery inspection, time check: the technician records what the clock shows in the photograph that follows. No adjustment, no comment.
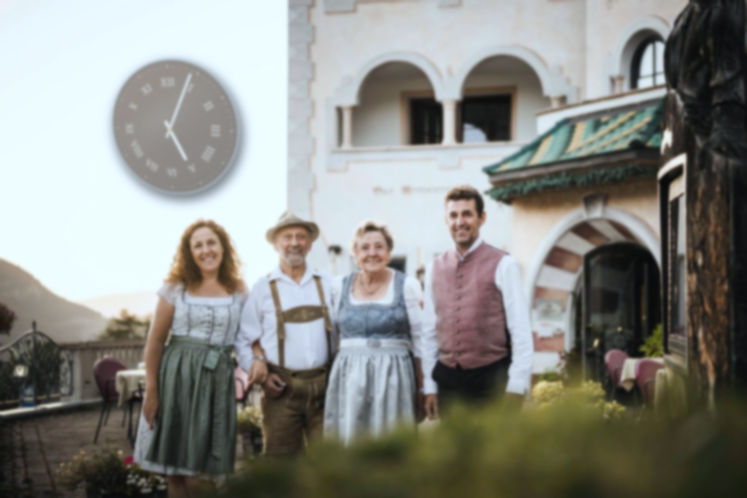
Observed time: 5:04
